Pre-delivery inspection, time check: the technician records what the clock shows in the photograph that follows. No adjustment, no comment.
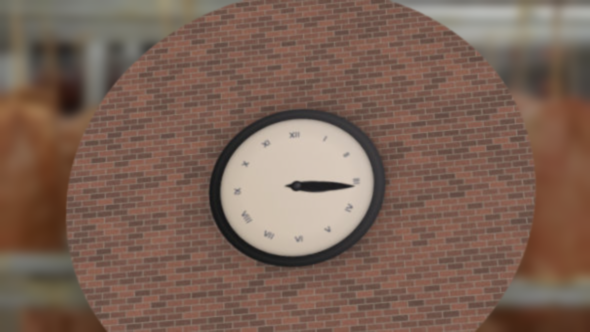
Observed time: 3:16
